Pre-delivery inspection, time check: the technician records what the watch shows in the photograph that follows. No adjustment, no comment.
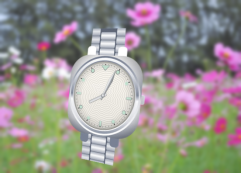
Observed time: 8:04
